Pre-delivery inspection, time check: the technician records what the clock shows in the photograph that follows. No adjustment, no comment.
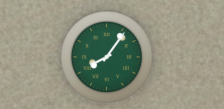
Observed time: 8:06
